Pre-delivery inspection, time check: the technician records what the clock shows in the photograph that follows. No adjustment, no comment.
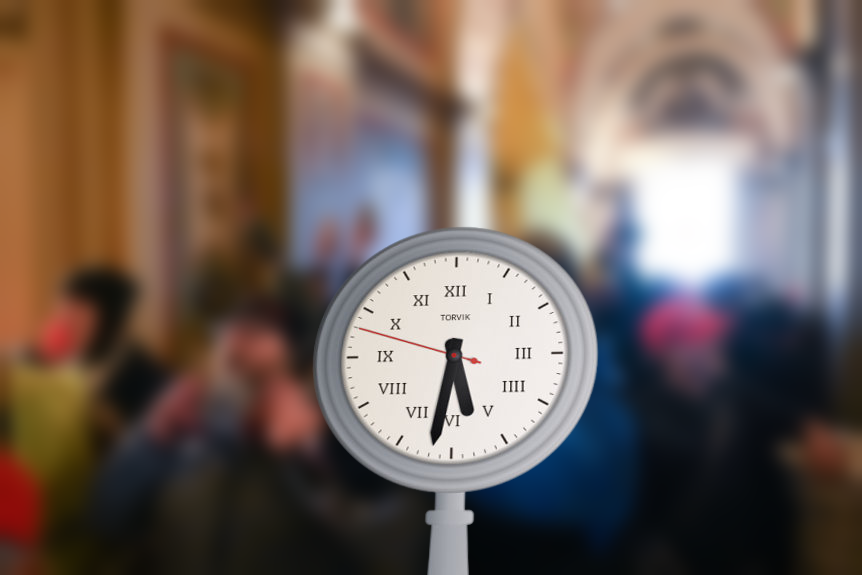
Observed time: 5:31:48
